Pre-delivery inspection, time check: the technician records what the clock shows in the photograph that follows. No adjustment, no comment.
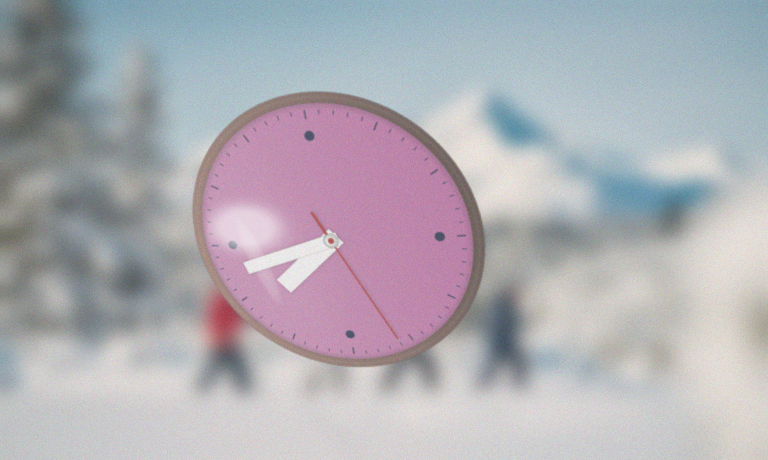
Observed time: 7:42:26
